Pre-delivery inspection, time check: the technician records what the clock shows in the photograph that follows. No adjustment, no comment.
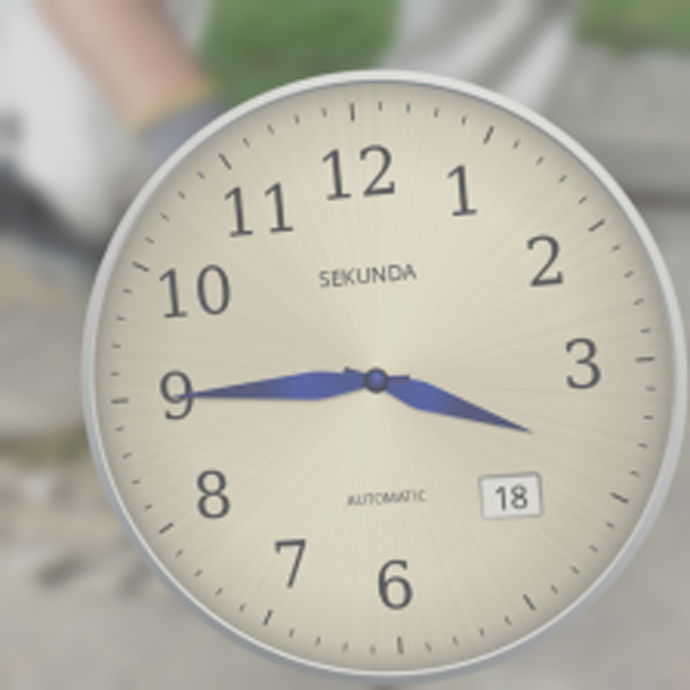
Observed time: 3:45
